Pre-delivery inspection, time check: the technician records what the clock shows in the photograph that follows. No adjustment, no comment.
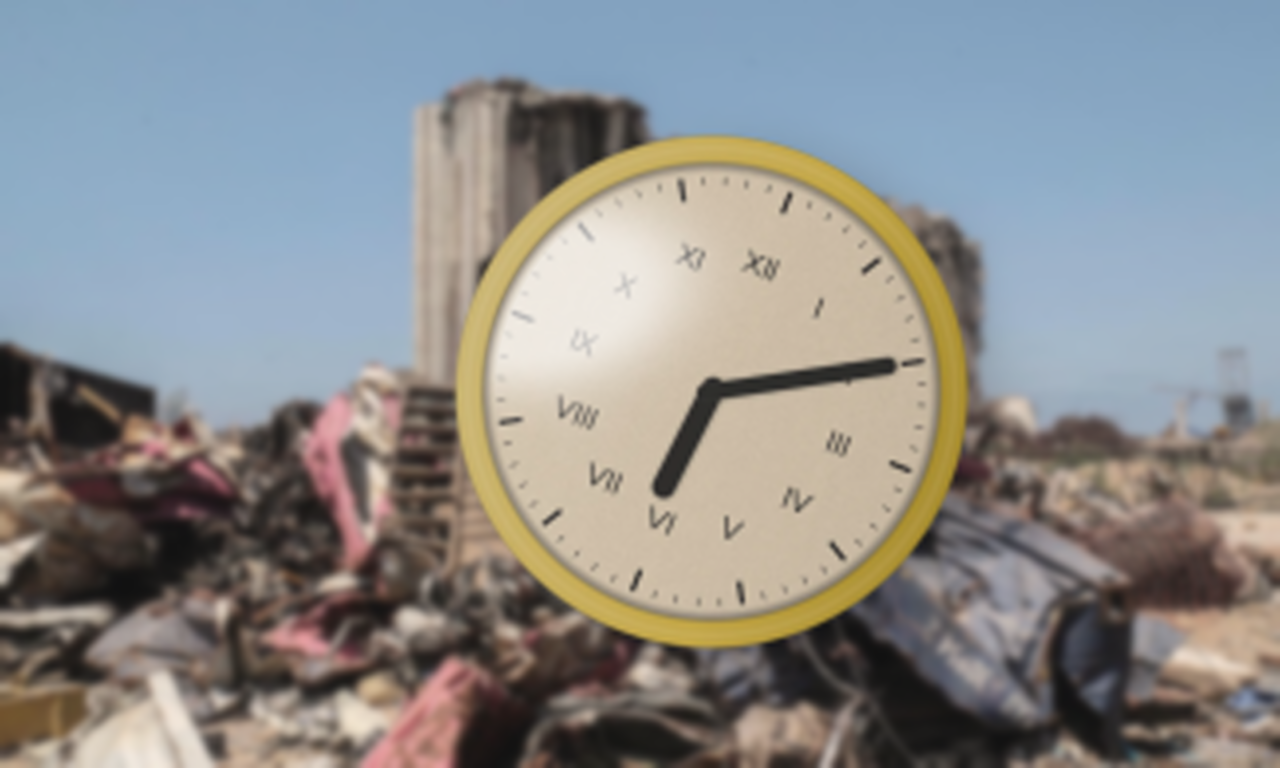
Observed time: 6:10
